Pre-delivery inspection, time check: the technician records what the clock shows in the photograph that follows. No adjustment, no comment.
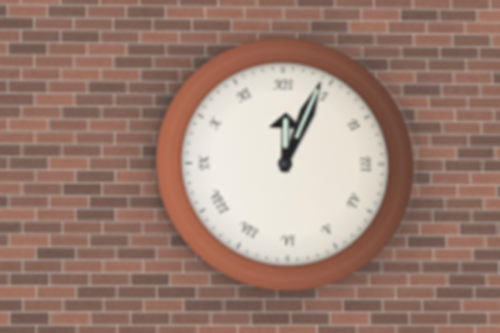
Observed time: 12:04
